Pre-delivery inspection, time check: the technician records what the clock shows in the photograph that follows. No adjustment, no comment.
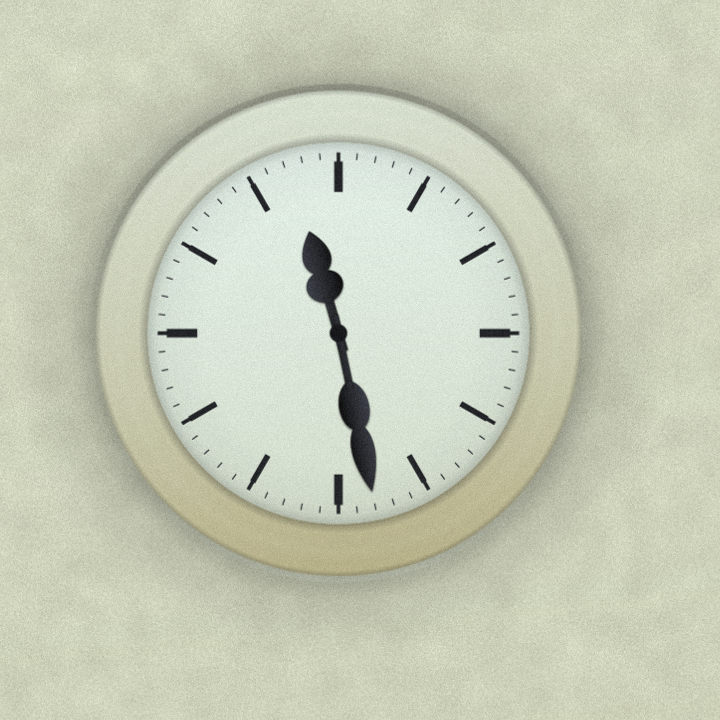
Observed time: 11:28
